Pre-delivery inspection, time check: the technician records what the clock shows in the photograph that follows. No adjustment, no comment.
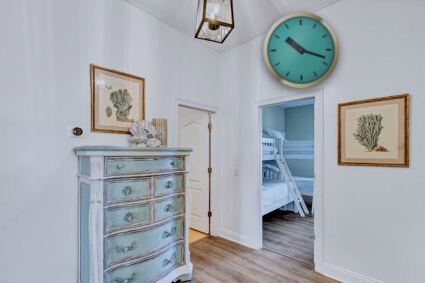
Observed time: 10:18
